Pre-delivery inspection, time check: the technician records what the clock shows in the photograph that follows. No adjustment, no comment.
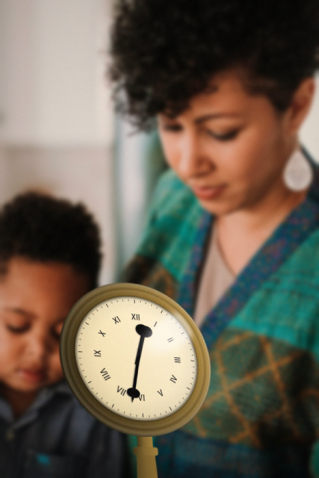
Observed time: 12:32
